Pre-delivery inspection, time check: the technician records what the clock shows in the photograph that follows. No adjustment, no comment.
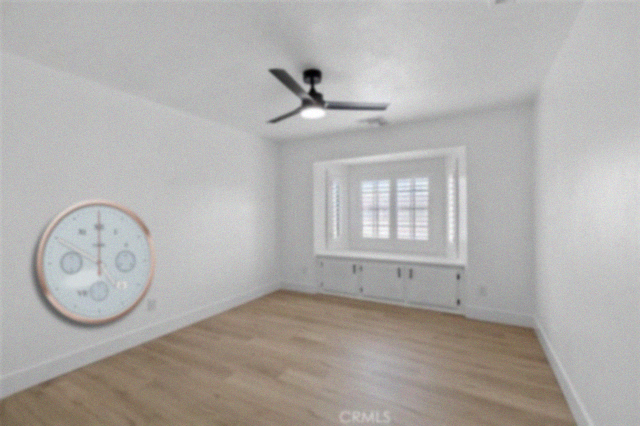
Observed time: 4:50
